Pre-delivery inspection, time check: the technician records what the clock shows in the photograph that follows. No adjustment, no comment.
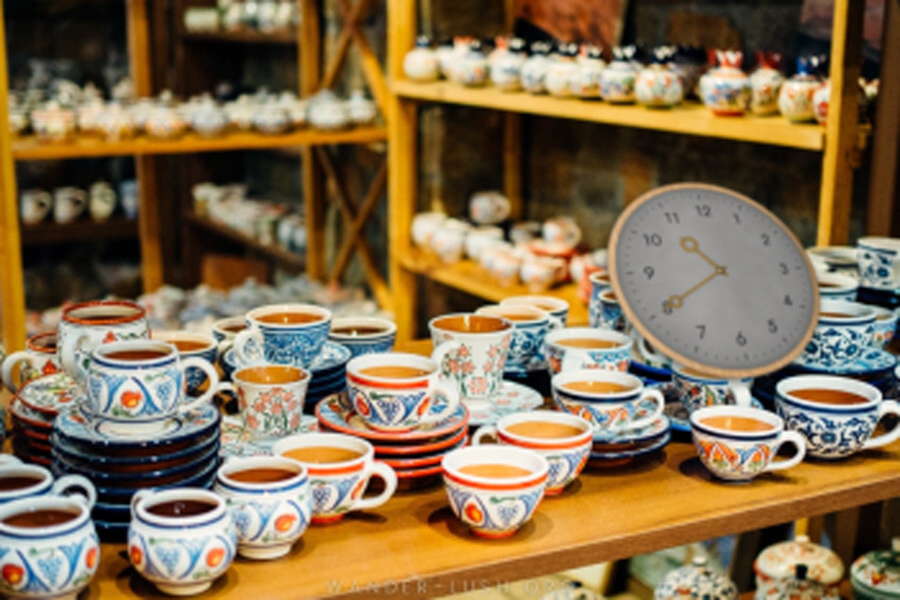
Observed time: 10:40
